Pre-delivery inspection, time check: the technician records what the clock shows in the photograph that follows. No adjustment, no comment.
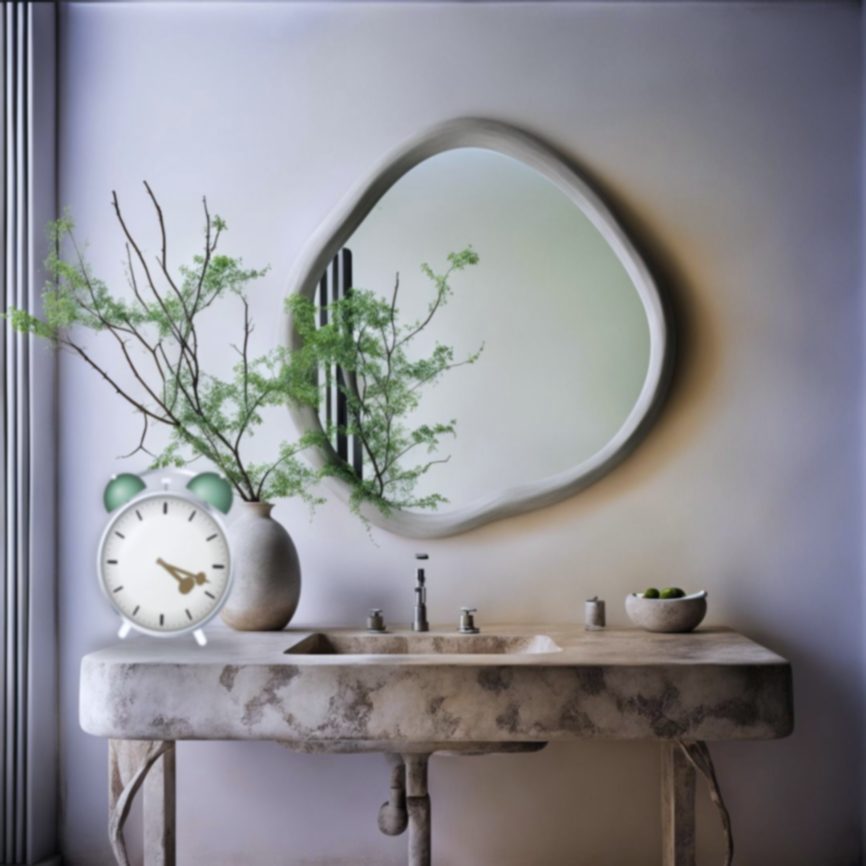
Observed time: 4:18
